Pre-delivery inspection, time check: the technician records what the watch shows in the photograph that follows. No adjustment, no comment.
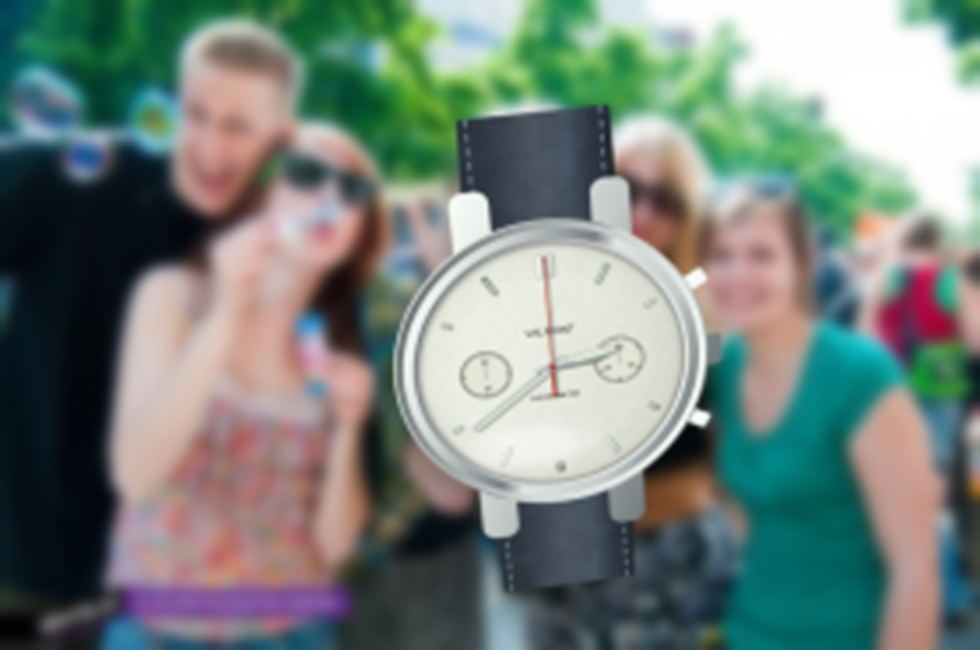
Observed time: 2:39
